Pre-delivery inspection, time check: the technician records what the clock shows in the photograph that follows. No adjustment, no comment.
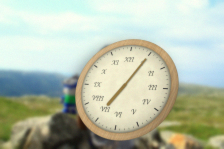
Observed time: 7:05
